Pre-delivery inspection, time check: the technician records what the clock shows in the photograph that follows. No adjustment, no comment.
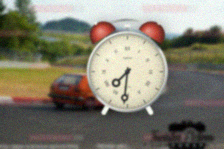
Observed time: 7:31
